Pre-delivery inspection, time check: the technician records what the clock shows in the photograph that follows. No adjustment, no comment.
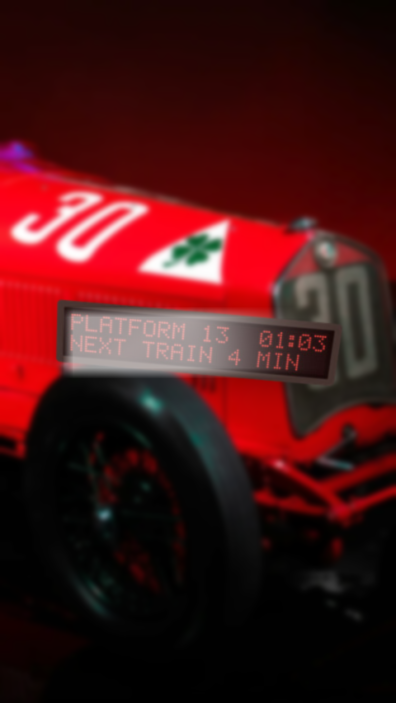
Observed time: 1:03
